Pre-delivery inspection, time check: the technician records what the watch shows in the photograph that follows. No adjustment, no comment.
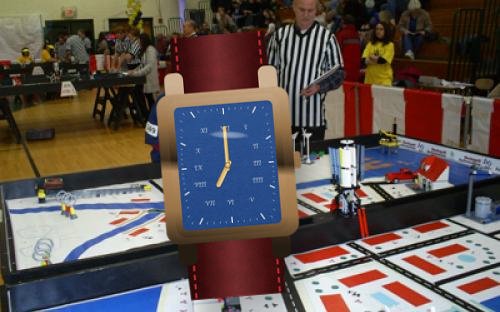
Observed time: 7:00
